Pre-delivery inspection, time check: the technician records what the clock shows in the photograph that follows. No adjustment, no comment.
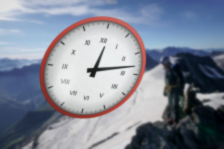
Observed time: 12:13
